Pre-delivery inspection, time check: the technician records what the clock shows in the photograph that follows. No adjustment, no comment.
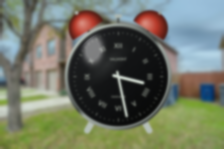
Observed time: 3:28
